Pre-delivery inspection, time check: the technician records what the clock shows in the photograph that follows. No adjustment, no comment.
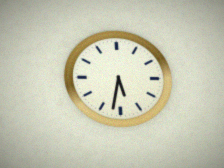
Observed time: 5:32
